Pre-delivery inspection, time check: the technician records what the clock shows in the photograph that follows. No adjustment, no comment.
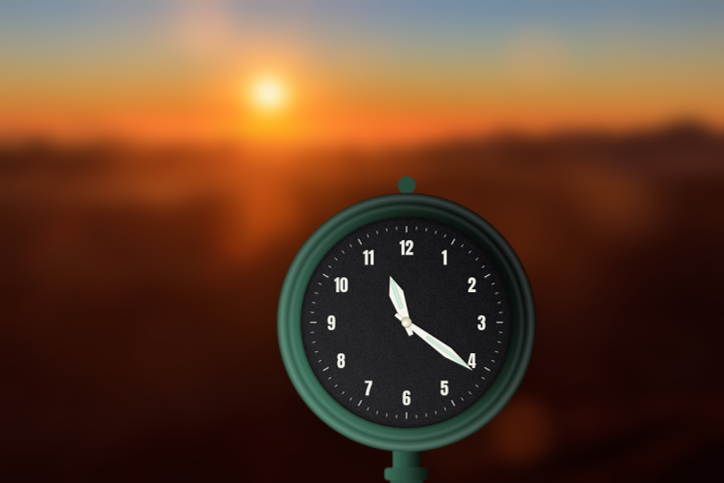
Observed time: 11:21
